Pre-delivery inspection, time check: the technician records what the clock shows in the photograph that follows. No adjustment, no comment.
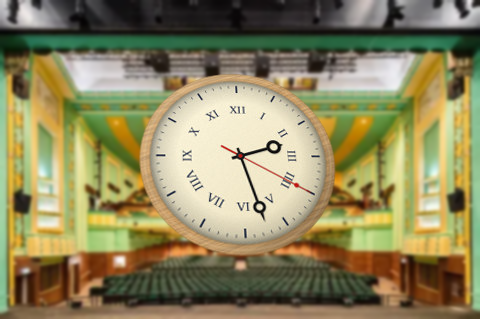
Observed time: 2:27:20
